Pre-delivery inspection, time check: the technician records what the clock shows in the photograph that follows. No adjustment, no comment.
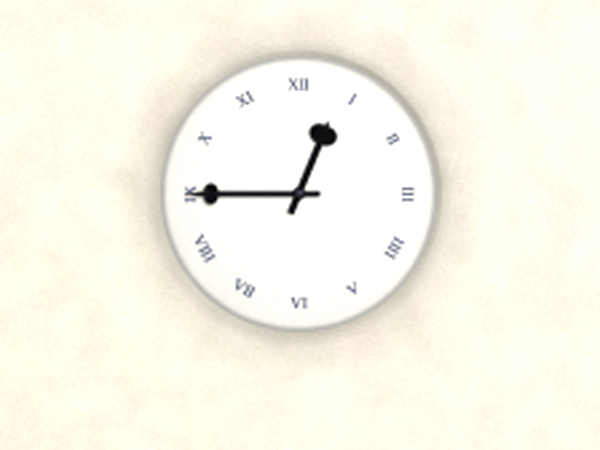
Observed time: 12:45
